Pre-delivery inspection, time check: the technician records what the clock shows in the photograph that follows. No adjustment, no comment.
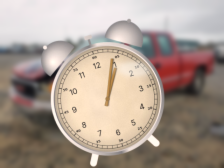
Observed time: 1:04
